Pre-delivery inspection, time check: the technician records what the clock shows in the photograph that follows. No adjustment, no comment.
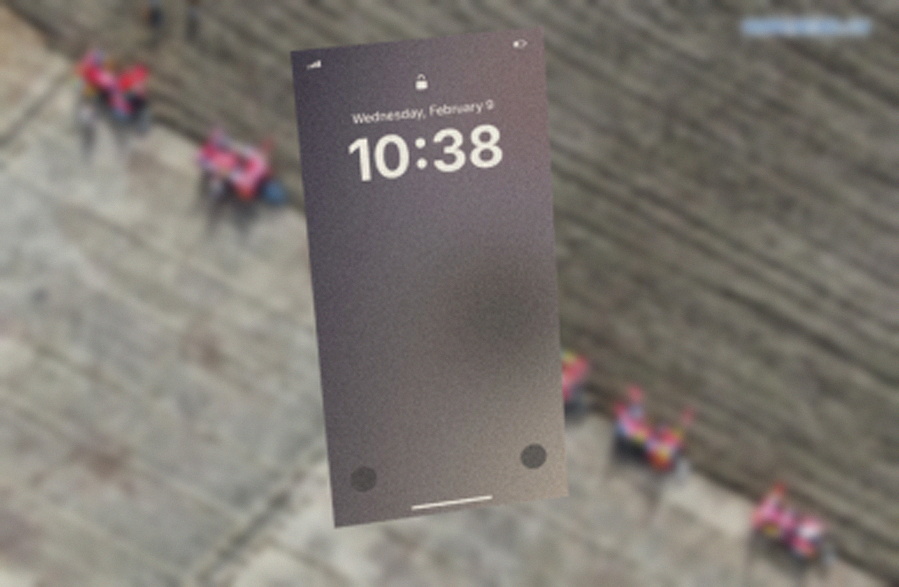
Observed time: 10:38
